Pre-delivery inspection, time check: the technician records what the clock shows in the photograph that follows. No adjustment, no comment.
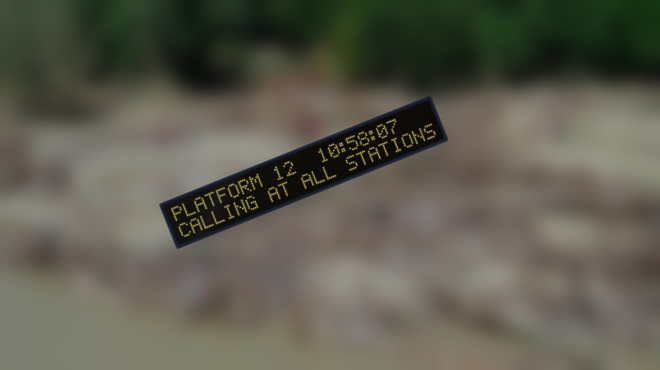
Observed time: 10:58:07
